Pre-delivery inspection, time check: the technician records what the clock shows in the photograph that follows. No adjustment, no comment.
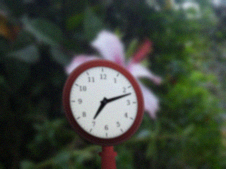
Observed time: 7:12
